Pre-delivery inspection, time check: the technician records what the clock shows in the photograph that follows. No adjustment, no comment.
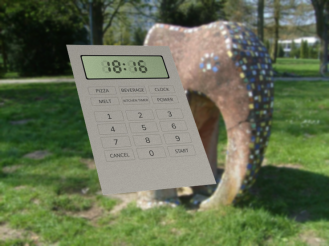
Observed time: 18:16
